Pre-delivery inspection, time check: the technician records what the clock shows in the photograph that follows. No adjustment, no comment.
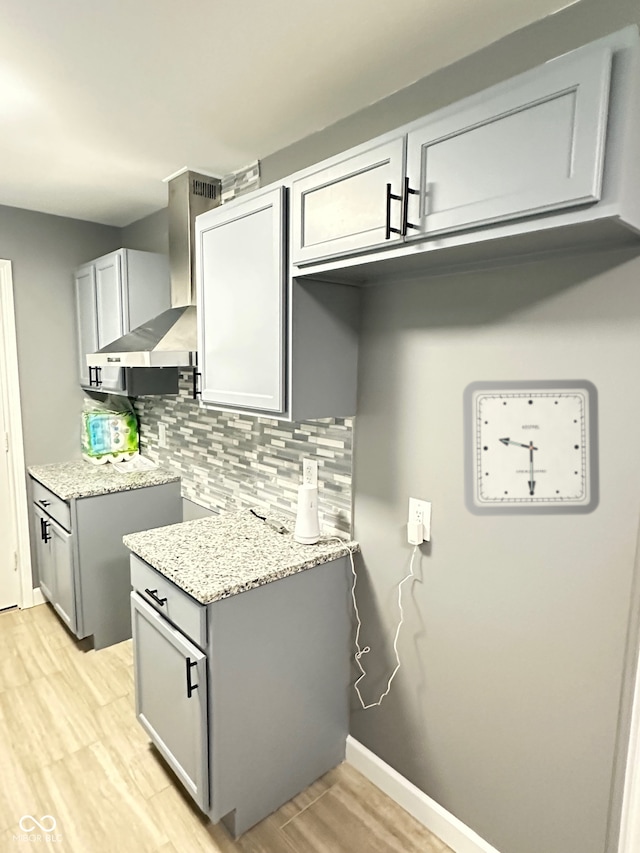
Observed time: 9:30
